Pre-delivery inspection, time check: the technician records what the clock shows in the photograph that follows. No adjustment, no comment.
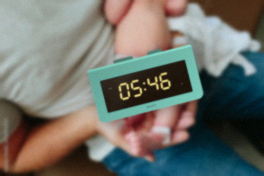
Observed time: 5:46
